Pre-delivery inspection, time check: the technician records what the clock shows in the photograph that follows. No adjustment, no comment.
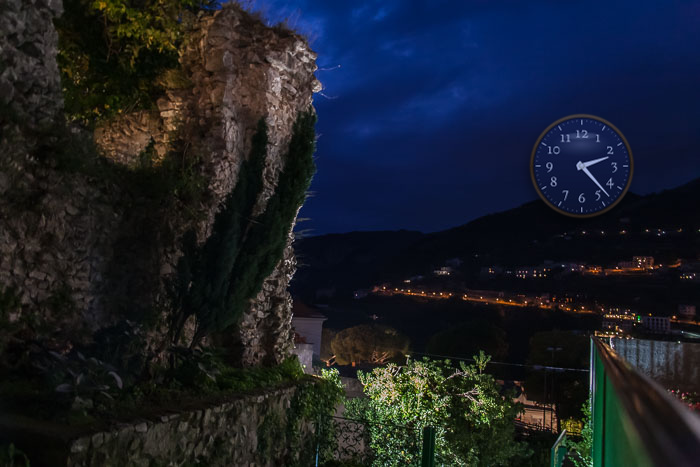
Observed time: 2:23
